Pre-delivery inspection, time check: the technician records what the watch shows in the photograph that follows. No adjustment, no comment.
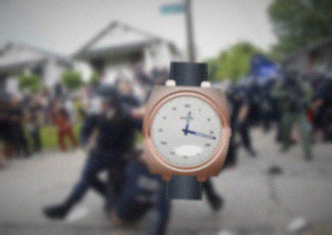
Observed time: 12:17
